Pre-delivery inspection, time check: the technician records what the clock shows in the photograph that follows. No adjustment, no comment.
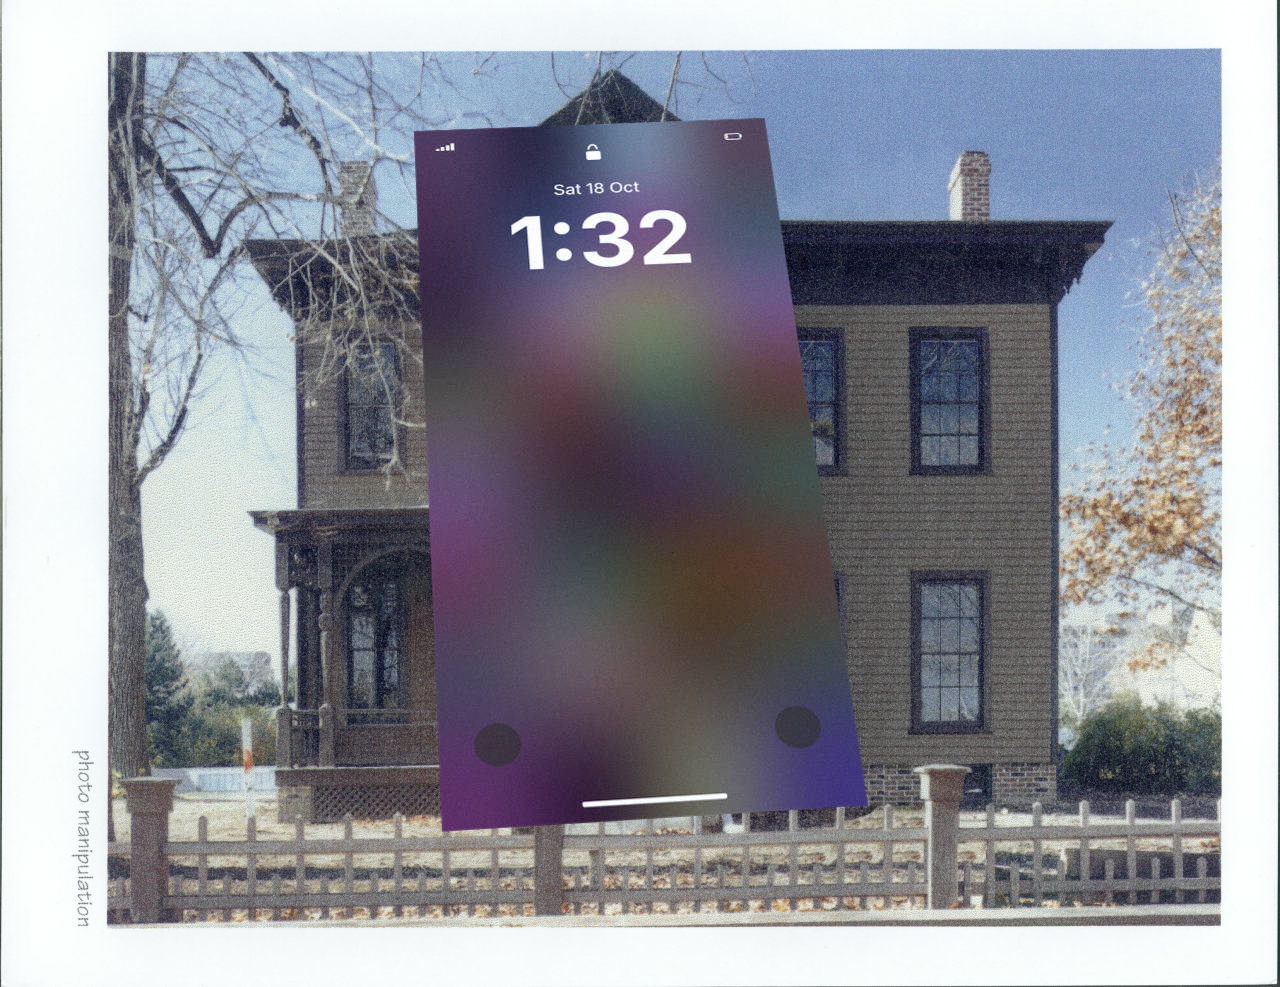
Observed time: 1:32
